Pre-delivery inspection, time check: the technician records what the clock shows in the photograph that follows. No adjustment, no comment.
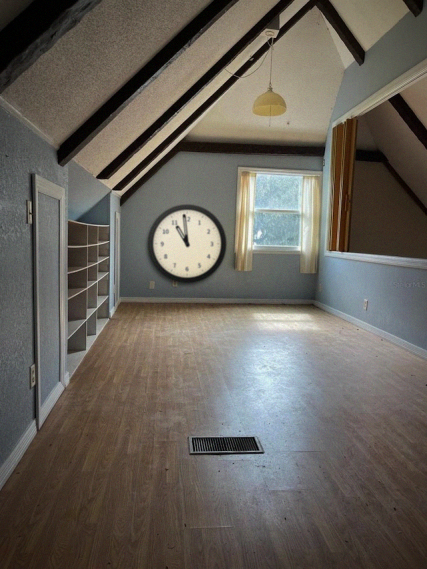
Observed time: 10:59
